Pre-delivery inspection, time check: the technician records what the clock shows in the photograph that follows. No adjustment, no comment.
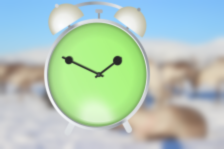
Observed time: 1:49
